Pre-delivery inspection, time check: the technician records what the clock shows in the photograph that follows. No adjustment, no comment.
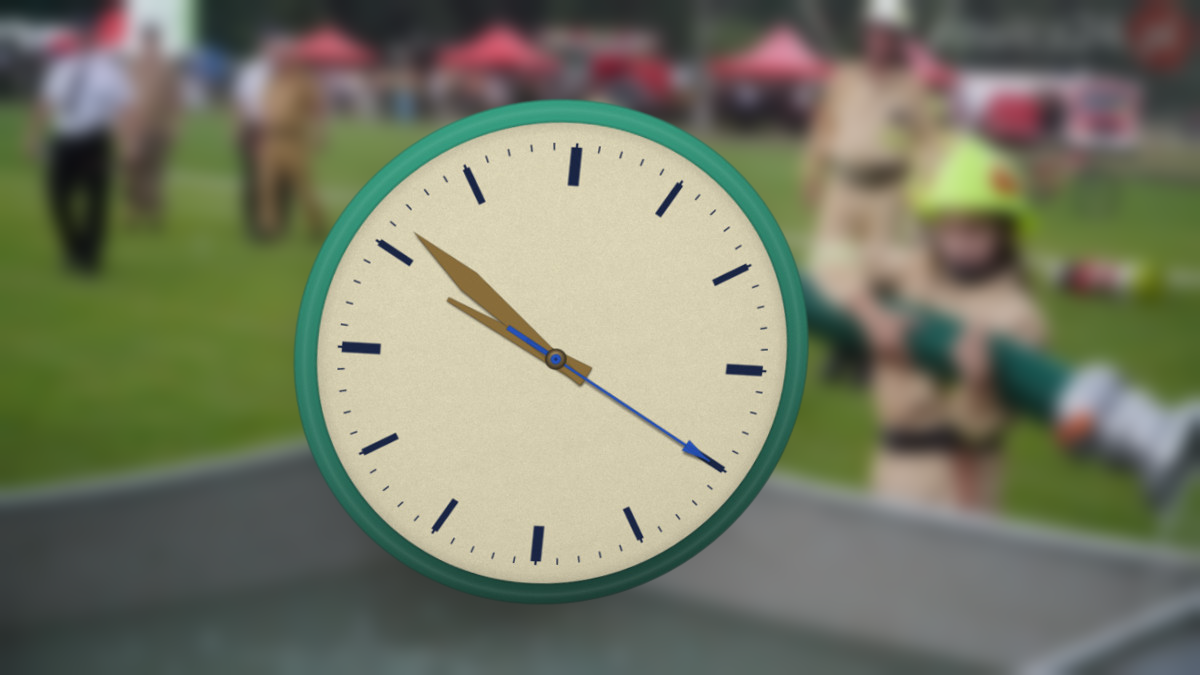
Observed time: 9:51:20
